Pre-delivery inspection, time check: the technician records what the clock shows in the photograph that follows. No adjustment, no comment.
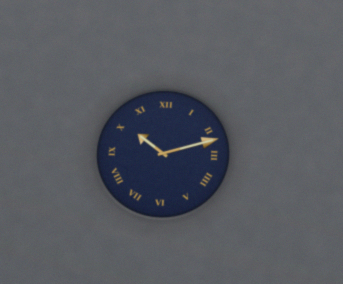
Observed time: 10:12
